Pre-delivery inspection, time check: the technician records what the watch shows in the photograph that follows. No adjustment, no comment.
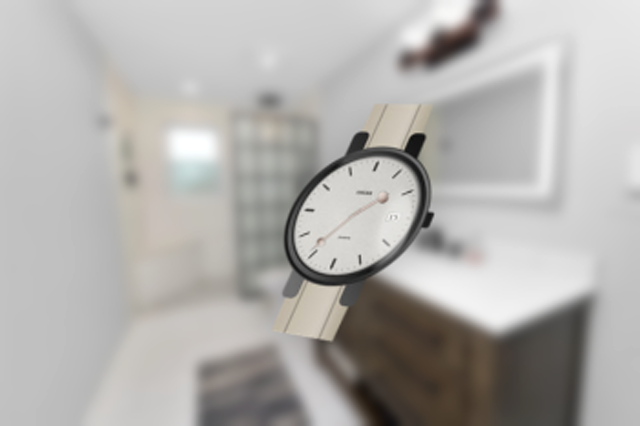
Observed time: 1:36
